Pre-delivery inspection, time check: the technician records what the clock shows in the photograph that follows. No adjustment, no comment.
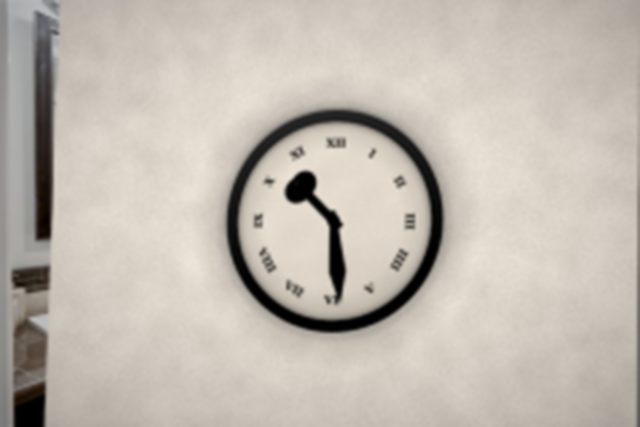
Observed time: 10:29
